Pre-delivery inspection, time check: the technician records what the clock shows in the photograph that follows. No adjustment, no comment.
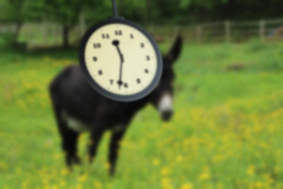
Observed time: 11:32
